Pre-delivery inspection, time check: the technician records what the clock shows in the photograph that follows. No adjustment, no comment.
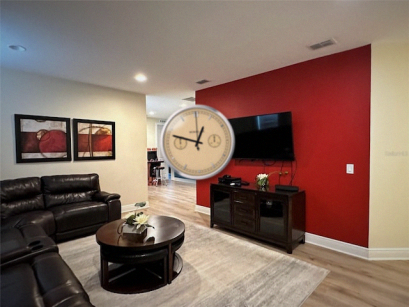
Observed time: 12:48
